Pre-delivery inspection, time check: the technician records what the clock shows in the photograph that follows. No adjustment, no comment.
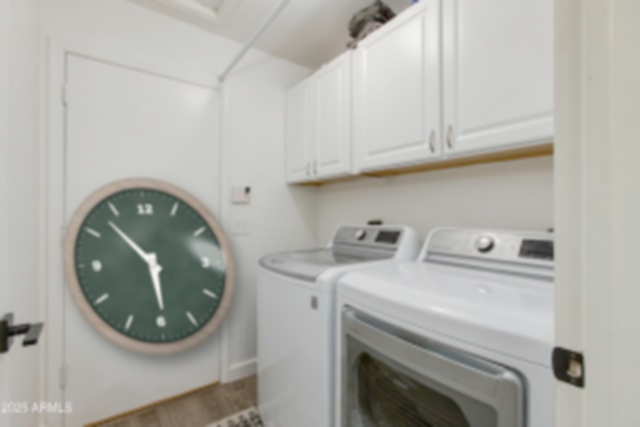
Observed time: 5:53
